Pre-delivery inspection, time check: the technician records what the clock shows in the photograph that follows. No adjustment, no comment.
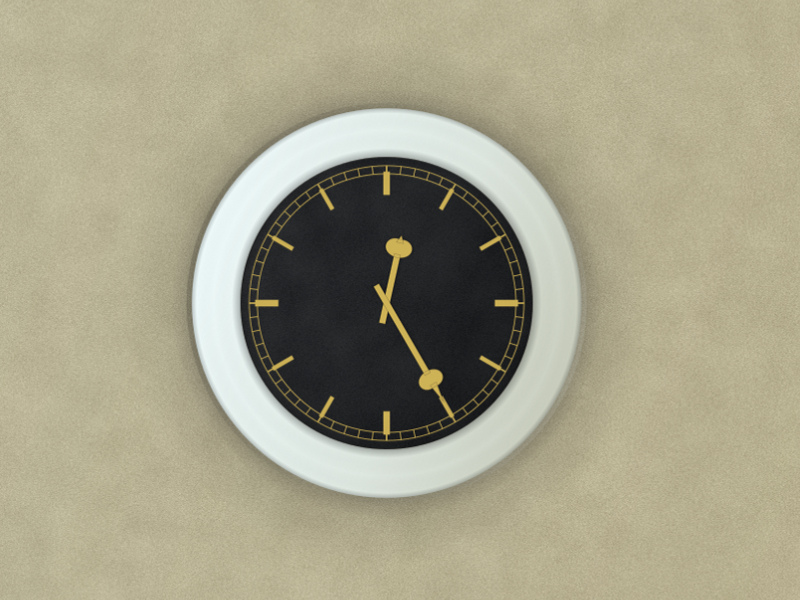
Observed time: 12:25
